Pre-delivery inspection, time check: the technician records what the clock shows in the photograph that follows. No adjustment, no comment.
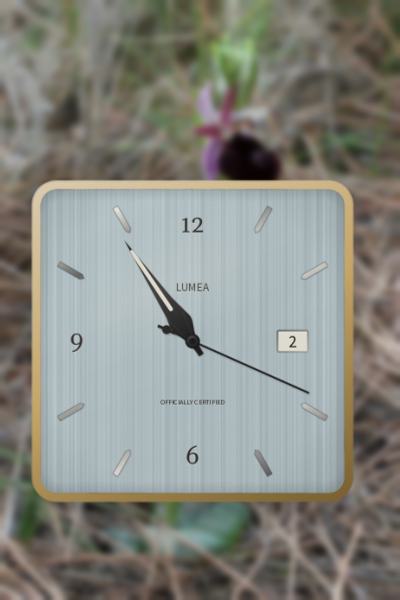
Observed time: 10:54:19
